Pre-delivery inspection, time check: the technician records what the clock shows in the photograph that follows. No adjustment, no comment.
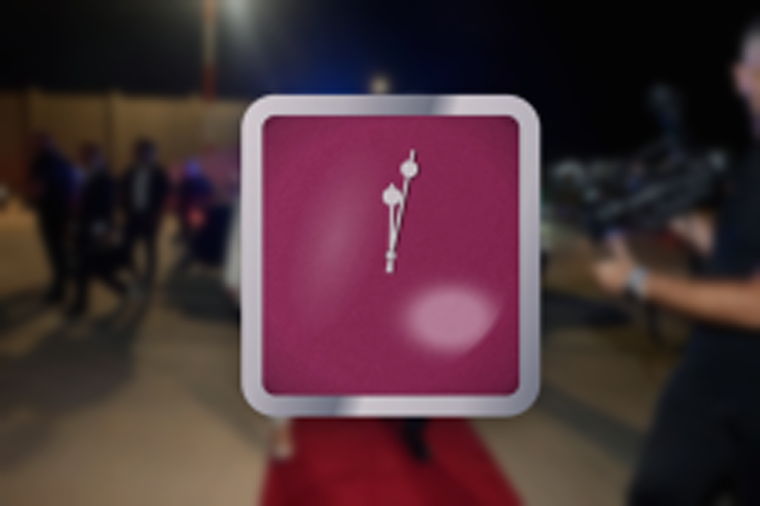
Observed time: 12:02
